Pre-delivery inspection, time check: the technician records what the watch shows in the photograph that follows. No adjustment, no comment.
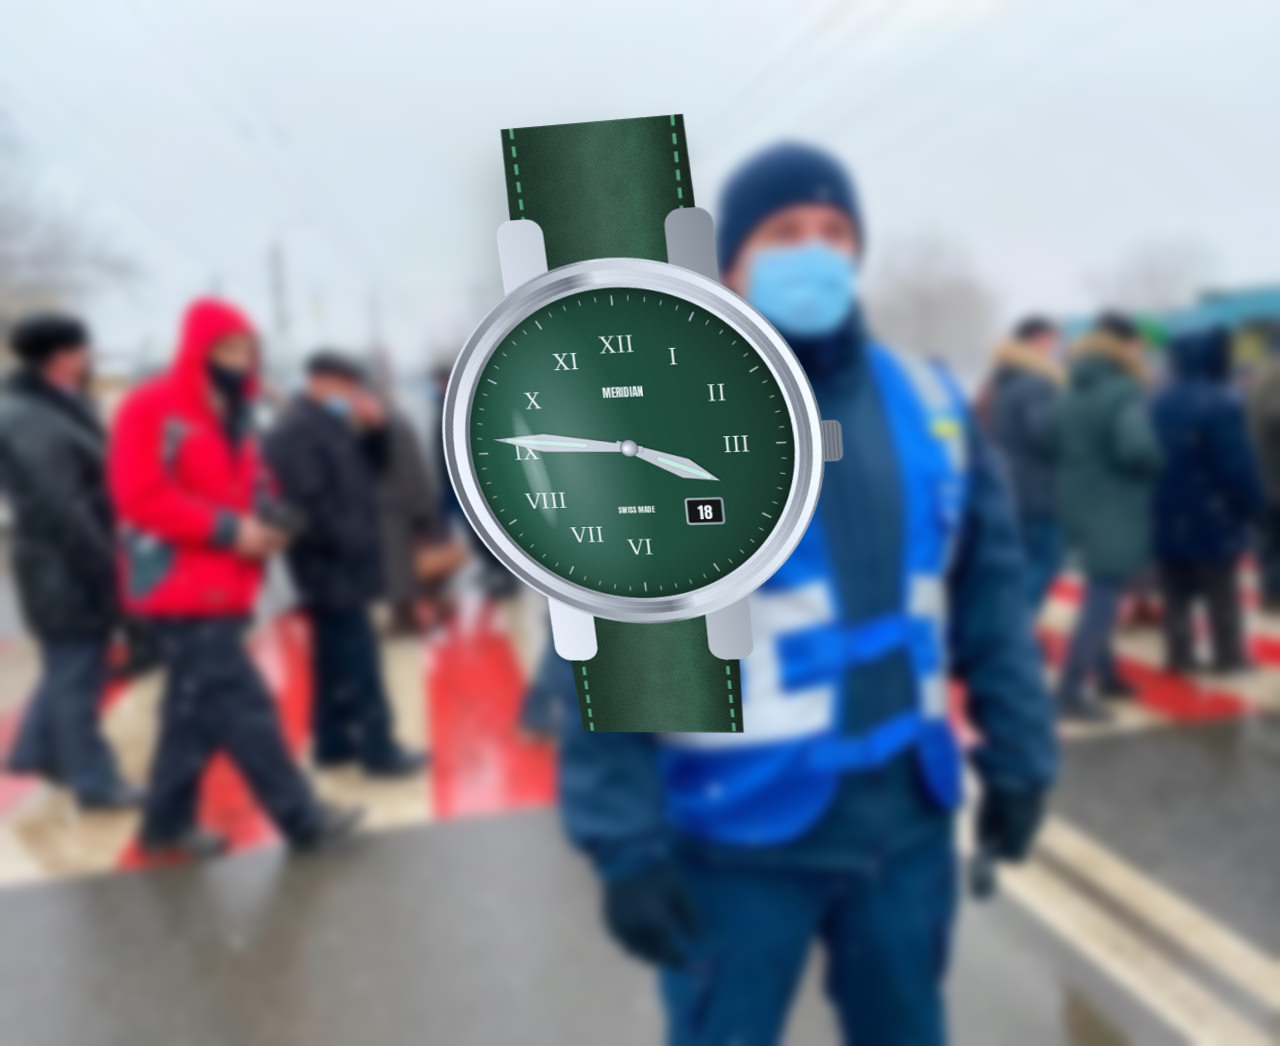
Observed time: 3:46
